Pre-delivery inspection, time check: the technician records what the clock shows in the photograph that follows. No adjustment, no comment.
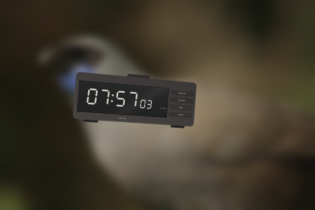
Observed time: 7:57:03
